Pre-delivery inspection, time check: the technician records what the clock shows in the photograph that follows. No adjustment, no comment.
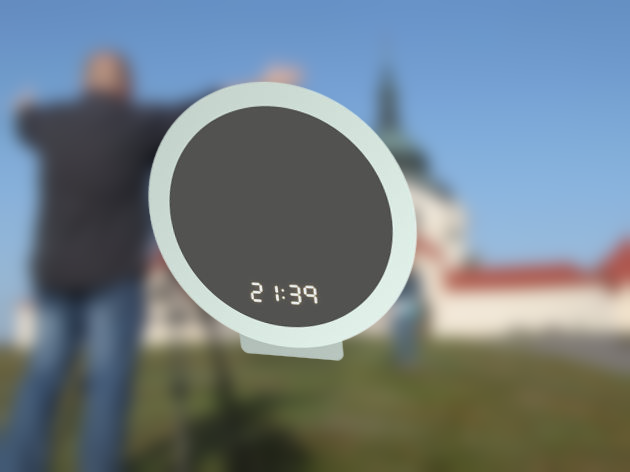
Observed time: 21:39
